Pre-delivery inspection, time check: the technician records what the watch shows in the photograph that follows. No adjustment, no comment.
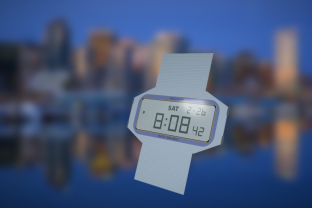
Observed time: 8:08:42
